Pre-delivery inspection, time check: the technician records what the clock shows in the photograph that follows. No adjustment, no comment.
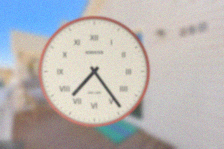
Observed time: 7:24
